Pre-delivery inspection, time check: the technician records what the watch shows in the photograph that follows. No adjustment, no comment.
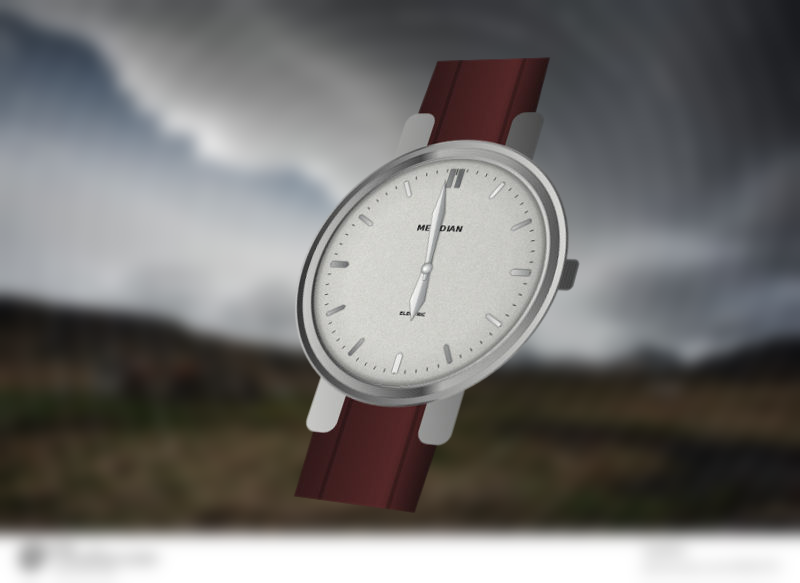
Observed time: 5:59
